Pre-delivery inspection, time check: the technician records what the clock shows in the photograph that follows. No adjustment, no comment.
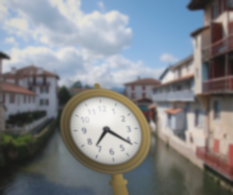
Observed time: 7:21
